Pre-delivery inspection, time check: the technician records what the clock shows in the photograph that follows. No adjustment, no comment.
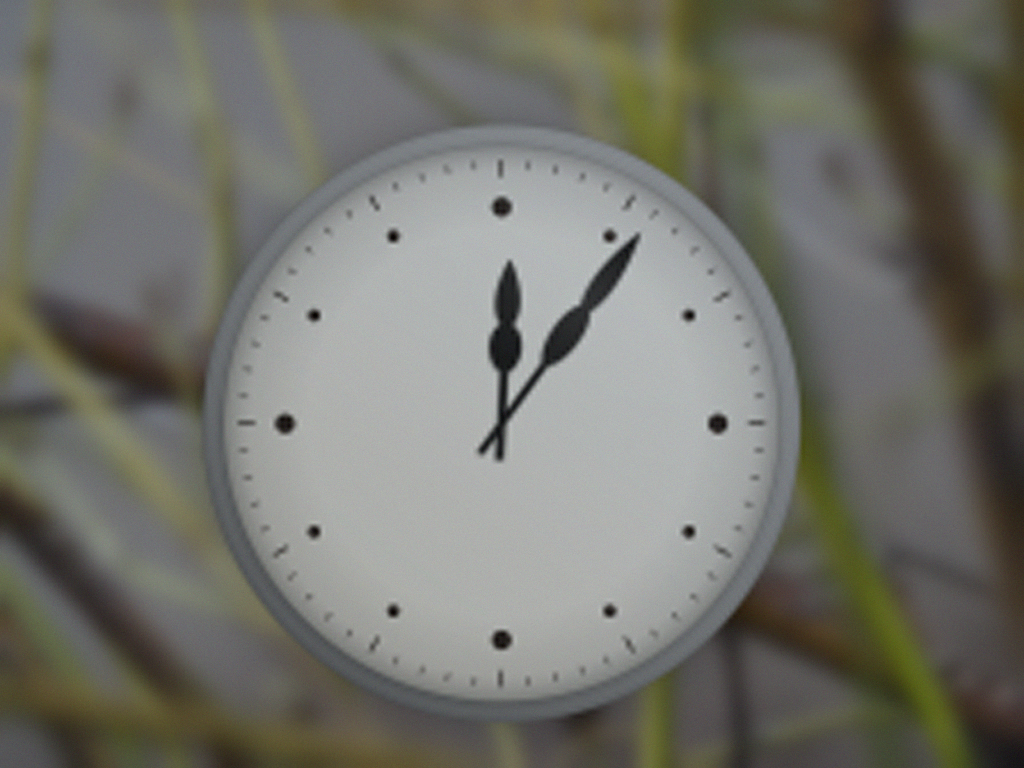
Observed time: 12:06
